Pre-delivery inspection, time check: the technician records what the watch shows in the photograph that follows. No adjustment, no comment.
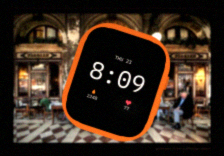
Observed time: 8:09
